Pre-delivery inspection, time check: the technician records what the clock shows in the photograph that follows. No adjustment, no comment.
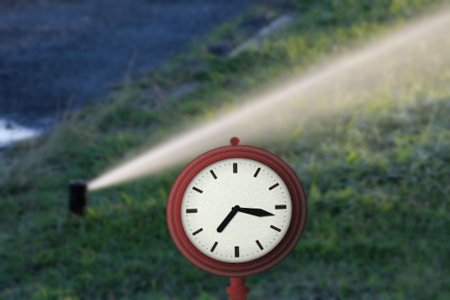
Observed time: 7:17
